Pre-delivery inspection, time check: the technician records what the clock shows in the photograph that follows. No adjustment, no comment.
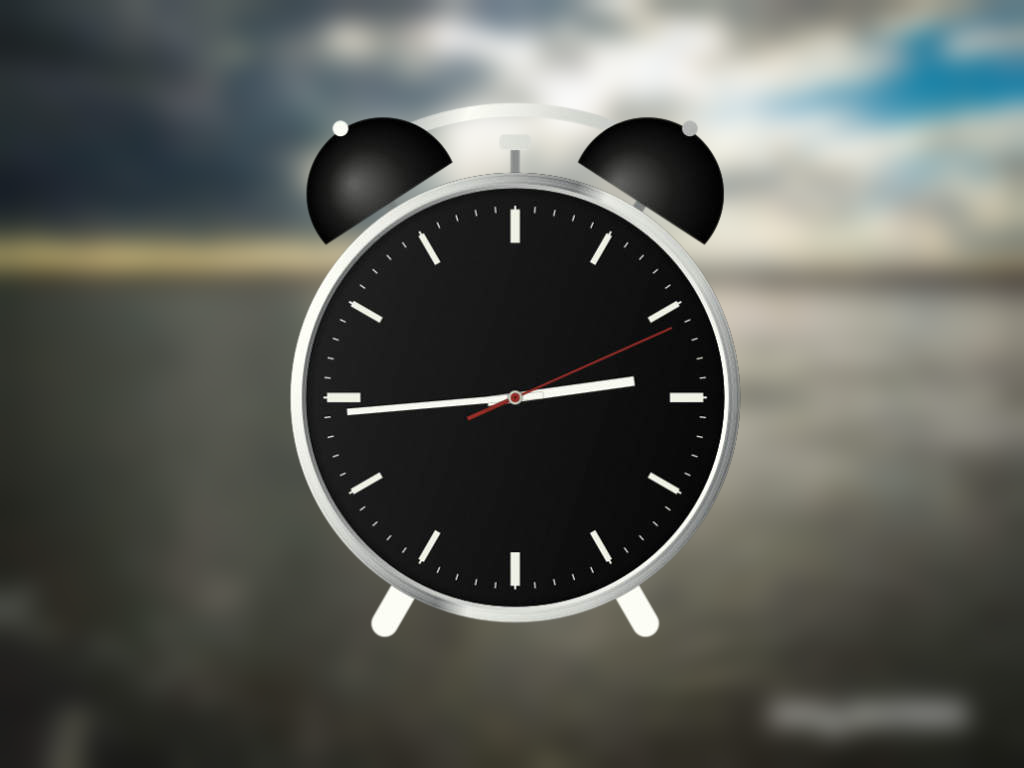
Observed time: 2:44:11
